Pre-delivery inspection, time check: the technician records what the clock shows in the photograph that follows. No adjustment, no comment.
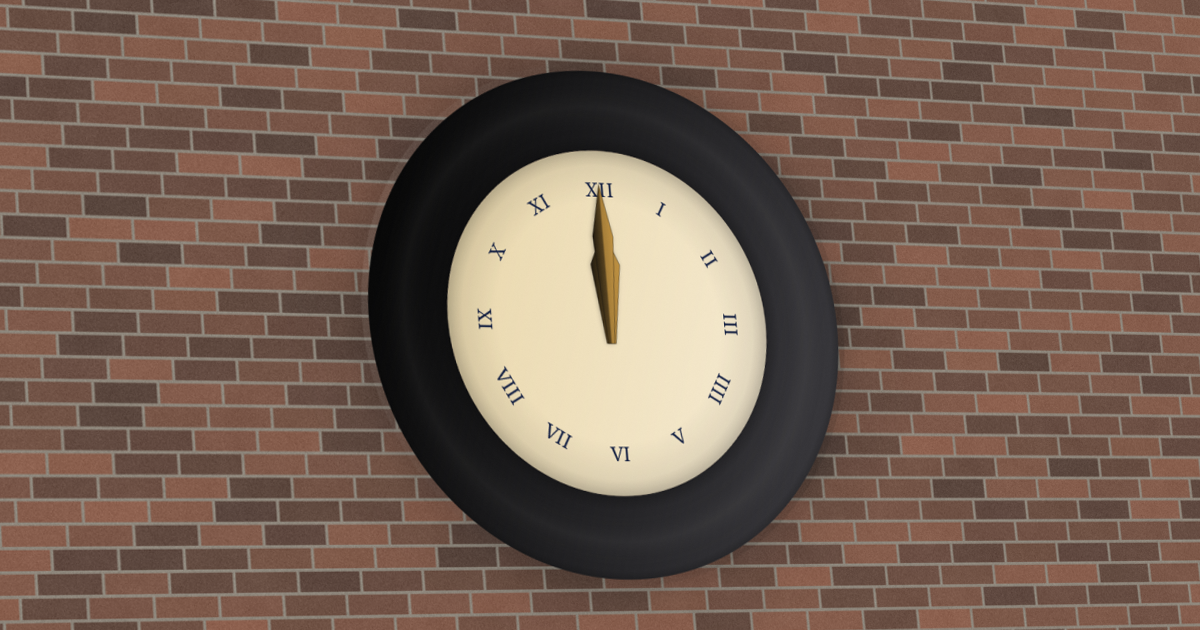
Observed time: 12:00
